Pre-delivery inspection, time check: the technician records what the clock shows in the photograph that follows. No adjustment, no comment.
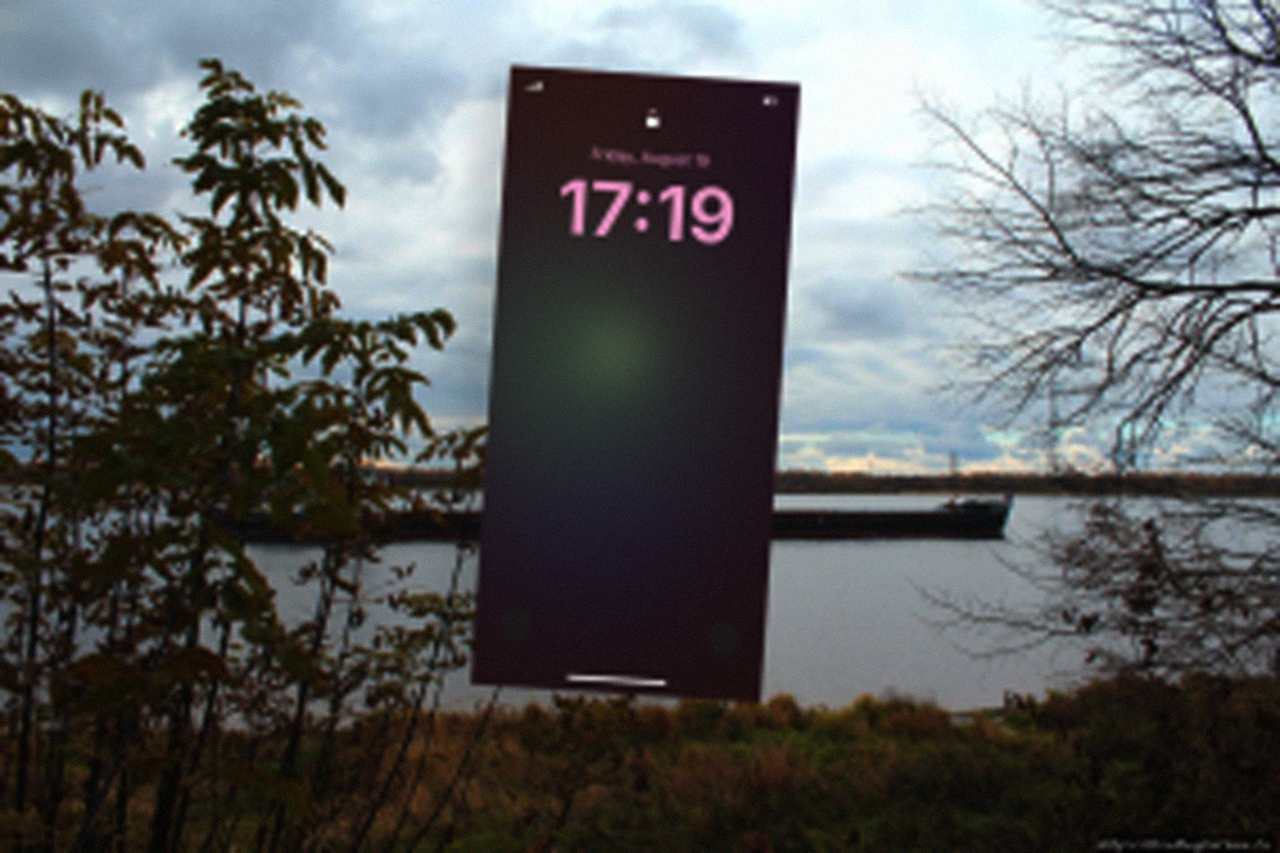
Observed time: 17:19
